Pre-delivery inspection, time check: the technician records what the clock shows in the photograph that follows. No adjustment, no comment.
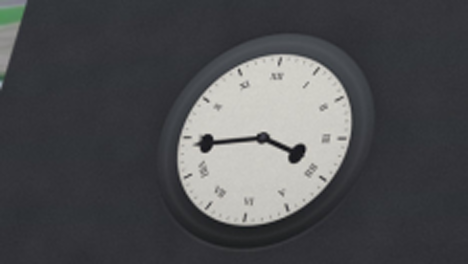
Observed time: 3:44
